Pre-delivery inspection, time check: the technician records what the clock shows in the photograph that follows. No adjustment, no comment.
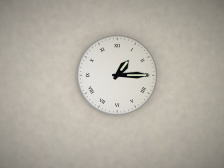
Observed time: 1:15
